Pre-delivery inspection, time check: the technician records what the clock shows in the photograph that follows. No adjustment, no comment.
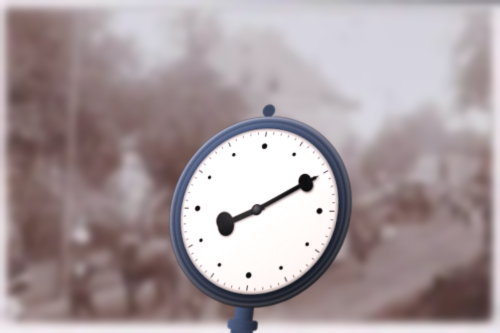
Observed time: 8:10
